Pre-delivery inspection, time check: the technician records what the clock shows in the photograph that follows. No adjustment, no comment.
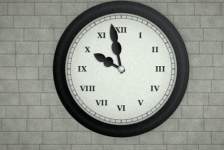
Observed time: 9:58
